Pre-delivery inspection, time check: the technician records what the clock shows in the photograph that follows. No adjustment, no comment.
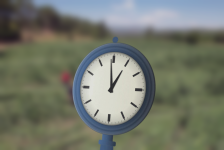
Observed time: 12:59
